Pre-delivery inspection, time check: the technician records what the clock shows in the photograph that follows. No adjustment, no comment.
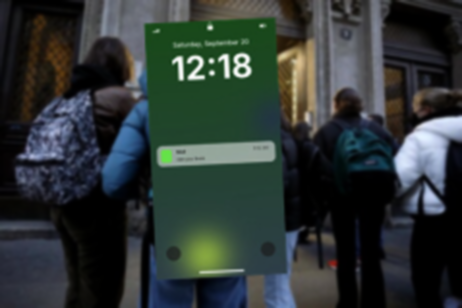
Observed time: 12:18
